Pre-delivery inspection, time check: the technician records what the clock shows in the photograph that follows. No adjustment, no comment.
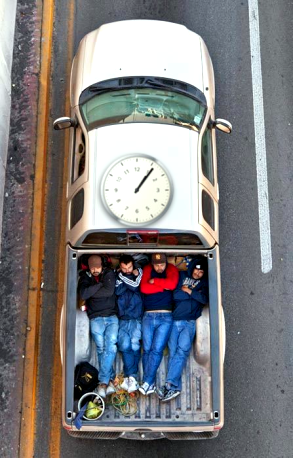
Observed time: 1:06
